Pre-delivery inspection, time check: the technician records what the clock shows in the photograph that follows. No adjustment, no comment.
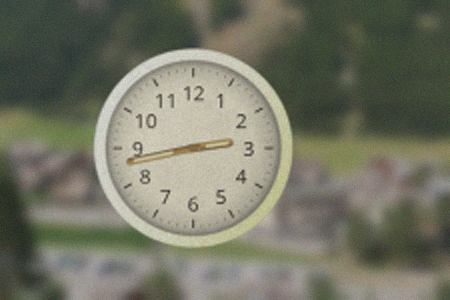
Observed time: 2:43
